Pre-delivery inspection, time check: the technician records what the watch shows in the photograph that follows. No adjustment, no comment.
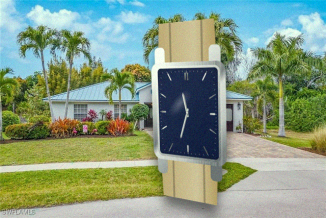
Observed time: 11:33
